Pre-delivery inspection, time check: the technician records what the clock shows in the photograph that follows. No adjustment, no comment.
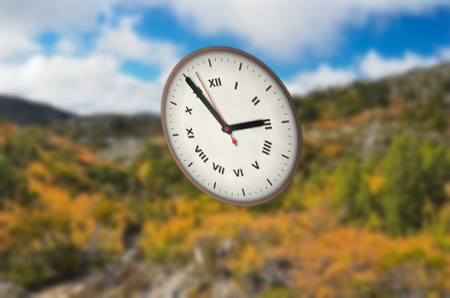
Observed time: 2:54:57
